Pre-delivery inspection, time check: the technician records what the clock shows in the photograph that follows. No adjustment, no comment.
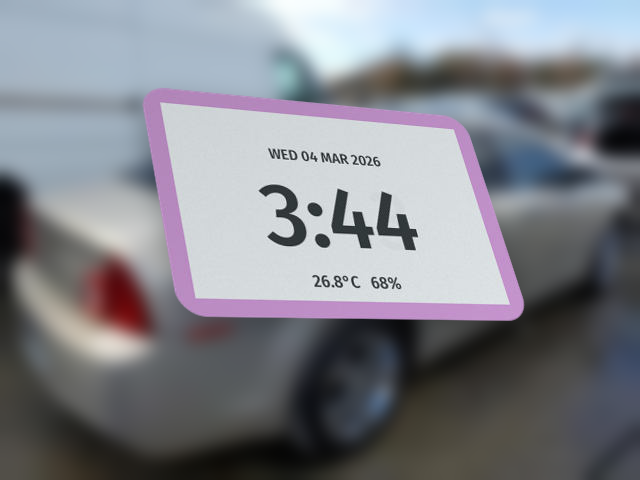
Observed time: 3:44
